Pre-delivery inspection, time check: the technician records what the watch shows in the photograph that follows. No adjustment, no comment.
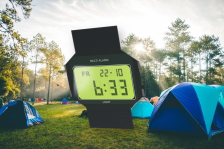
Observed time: 6:33
